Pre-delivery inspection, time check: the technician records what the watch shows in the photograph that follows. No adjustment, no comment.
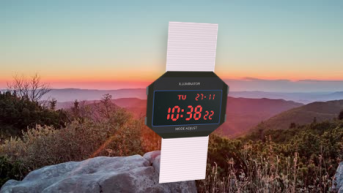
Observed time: 10:38:22
